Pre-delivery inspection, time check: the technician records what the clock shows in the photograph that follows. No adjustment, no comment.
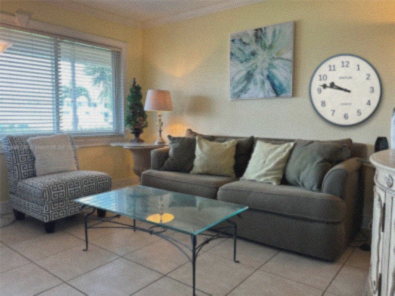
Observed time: 9:47
